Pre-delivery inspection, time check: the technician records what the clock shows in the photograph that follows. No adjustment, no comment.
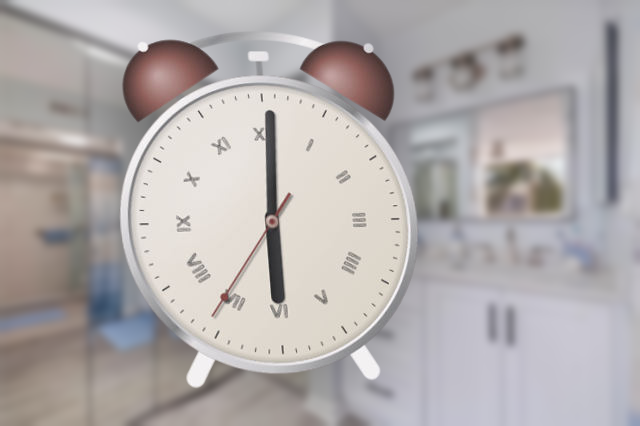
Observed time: 6:00:36
